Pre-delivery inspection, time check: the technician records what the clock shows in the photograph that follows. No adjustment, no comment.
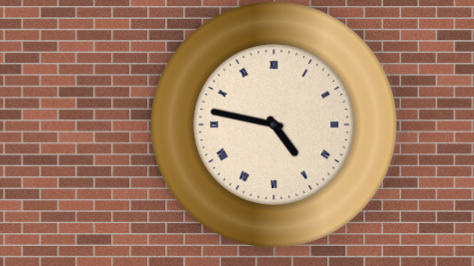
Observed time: 4:47
